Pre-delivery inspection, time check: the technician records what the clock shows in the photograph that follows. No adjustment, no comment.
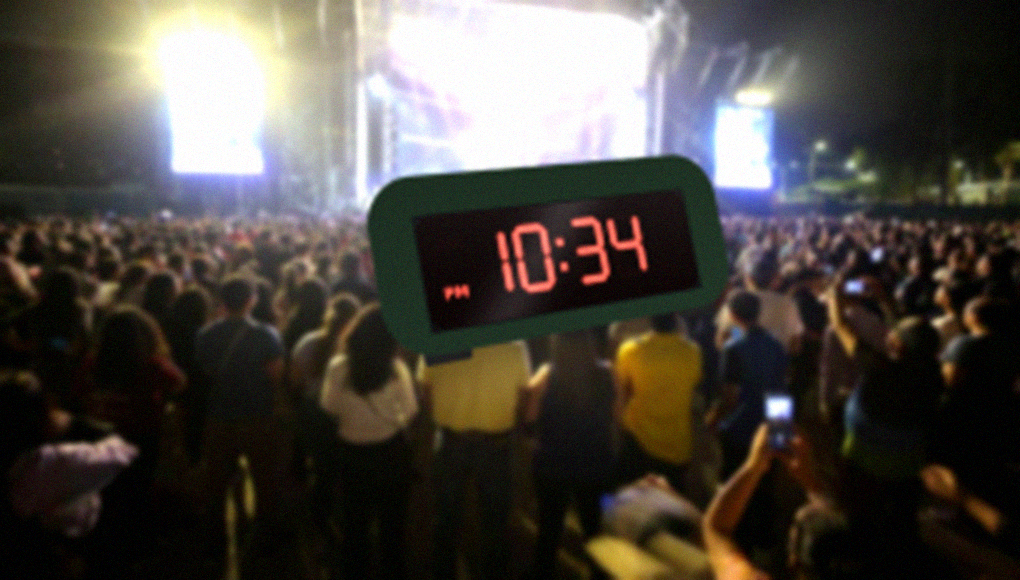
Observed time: 10:34
